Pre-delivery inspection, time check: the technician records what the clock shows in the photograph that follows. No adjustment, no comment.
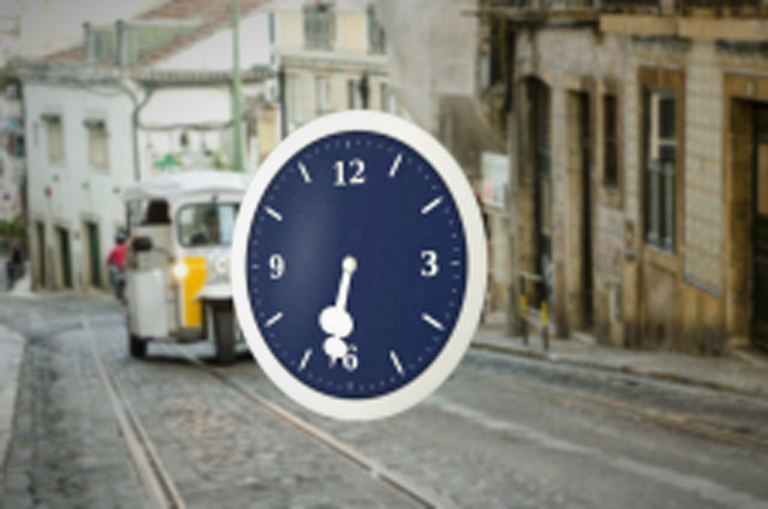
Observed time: 6:32
